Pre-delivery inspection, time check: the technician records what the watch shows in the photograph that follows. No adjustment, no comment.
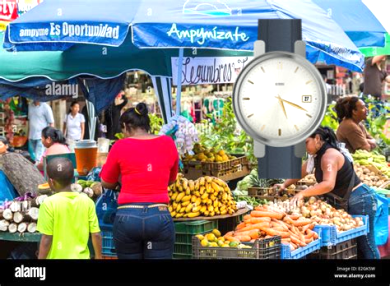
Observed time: 5:19
